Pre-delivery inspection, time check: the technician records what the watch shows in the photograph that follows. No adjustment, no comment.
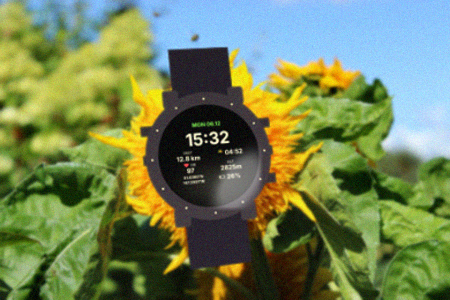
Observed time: 15:32
